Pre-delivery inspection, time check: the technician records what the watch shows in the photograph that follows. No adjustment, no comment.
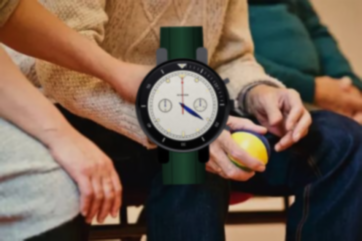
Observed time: 4:21
